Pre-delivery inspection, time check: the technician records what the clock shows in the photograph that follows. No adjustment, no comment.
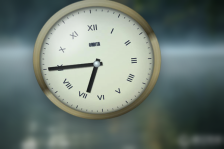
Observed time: 6:45
